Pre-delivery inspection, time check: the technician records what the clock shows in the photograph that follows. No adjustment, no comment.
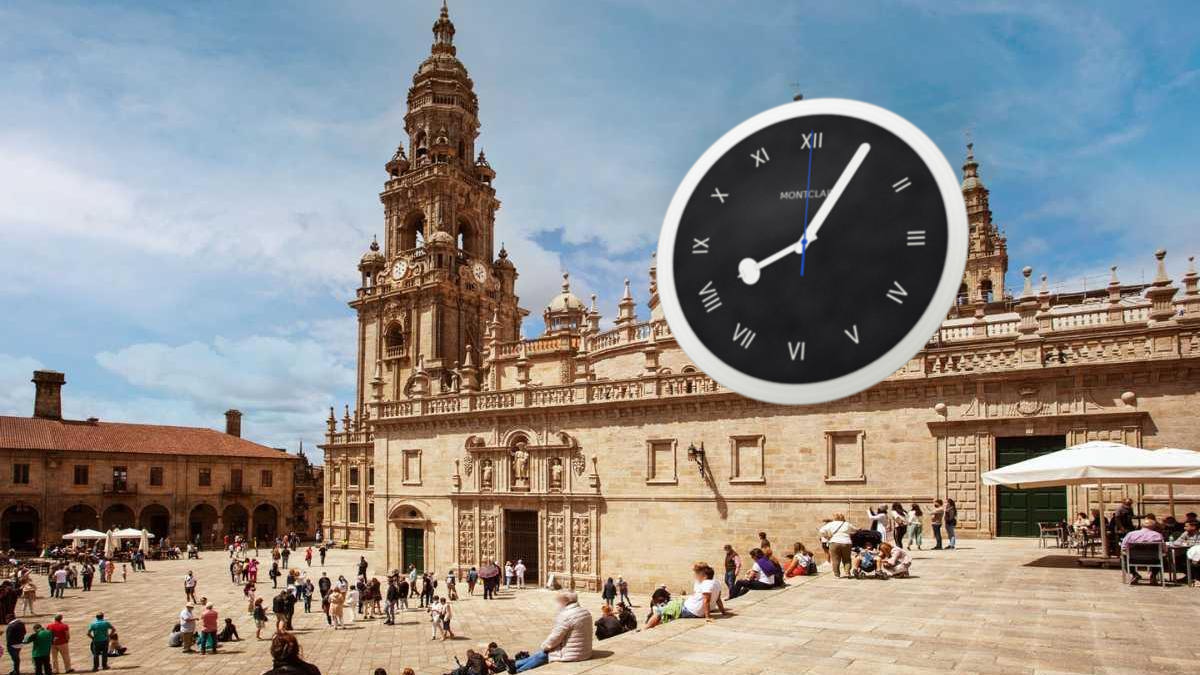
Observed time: 8:05:00
